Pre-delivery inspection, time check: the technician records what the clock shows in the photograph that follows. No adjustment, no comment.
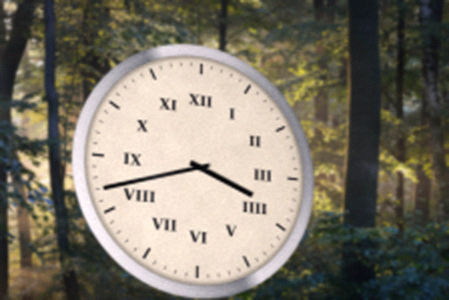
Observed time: 3:42
